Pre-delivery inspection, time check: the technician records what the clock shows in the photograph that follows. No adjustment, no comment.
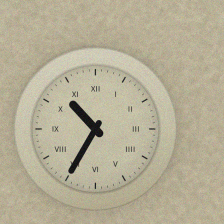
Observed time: 10:35
